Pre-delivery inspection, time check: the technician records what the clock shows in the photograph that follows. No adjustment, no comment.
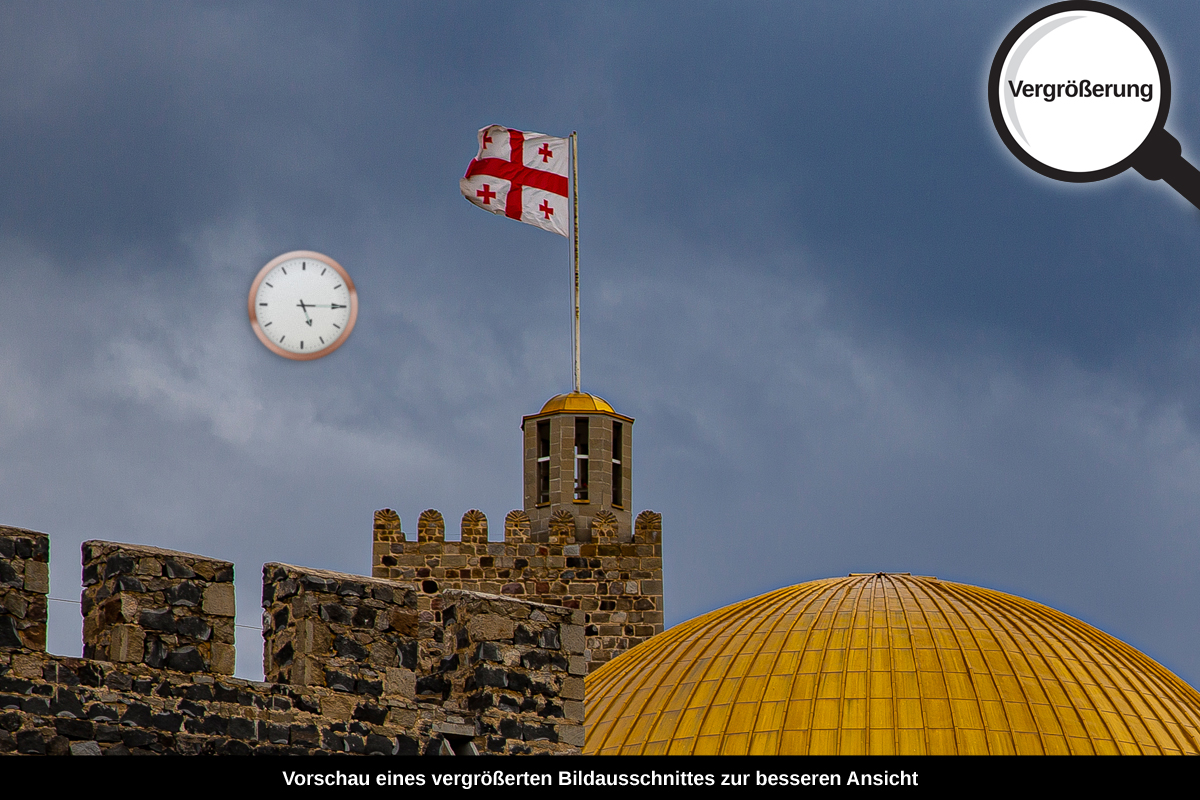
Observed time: 5:15
